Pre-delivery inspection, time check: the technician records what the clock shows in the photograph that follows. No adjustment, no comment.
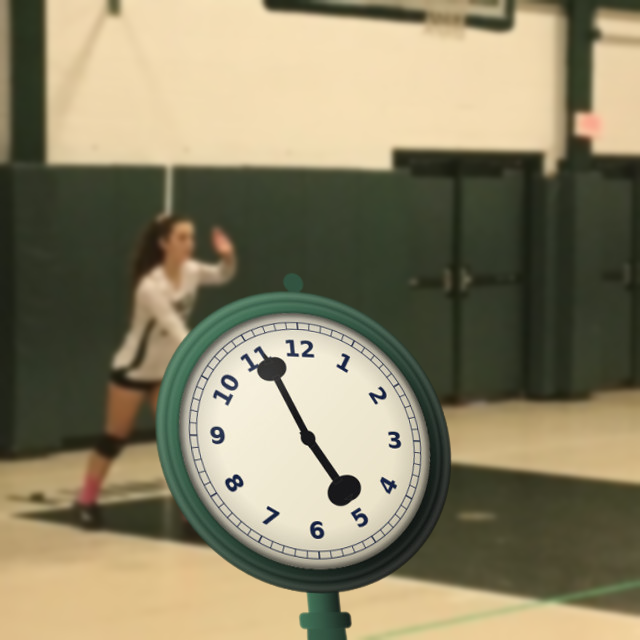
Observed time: 4:56
